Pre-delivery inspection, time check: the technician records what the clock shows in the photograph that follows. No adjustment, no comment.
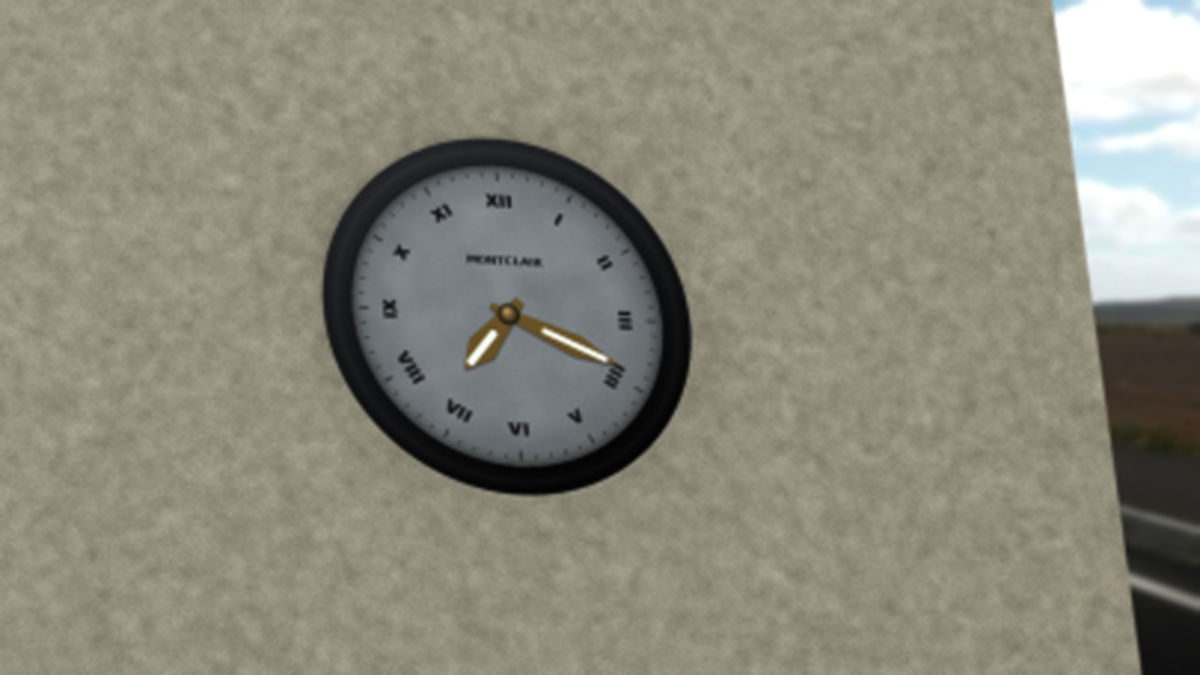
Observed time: 7:19
